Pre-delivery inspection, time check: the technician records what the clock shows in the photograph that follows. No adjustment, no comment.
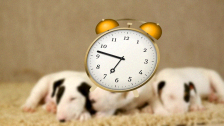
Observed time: 6:47
